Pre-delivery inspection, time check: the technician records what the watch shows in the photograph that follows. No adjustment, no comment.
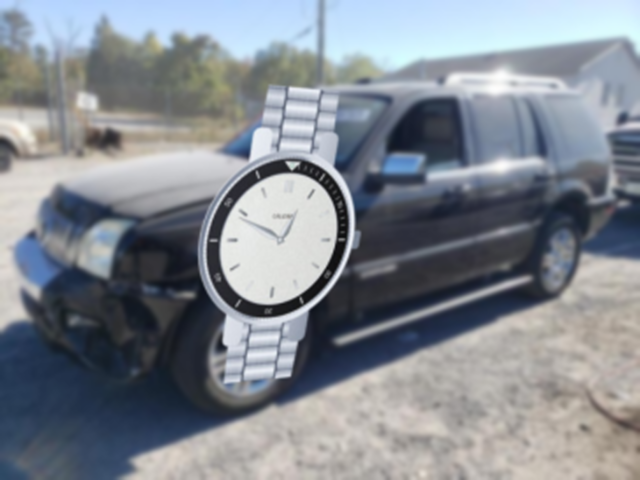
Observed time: 12:49
